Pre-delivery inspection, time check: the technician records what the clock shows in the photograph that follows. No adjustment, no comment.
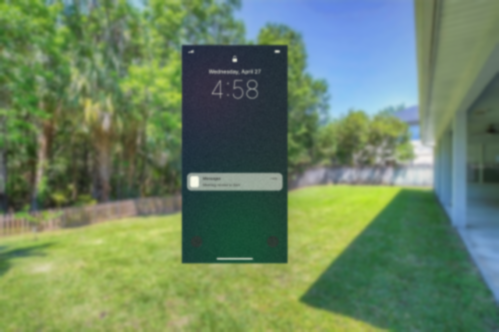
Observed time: 4:58
